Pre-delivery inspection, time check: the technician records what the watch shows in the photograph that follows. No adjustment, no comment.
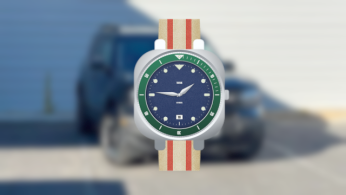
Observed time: 1:46
